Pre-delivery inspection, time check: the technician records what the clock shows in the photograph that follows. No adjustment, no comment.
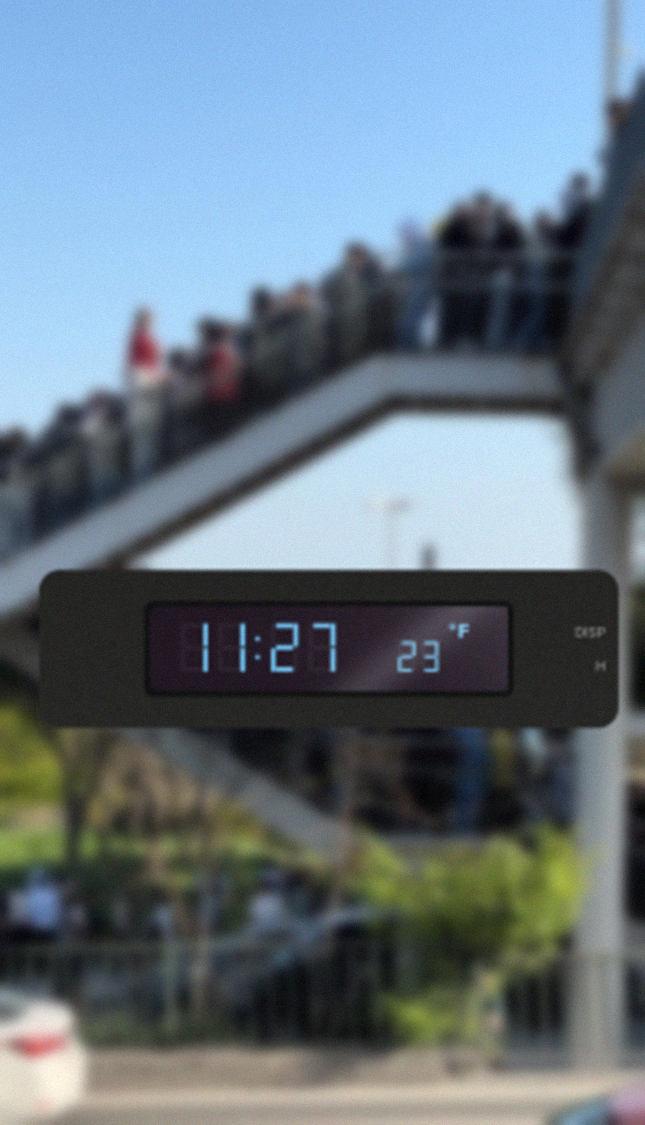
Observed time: 11:27
